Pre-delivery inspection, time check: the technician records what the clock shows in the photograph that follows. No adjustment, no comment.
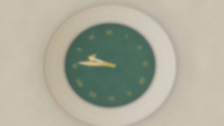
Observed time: 9:46
